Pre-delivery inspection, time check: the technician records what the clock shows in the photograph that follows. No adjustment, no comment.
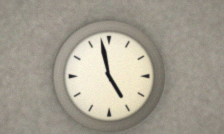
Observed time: 4:58
